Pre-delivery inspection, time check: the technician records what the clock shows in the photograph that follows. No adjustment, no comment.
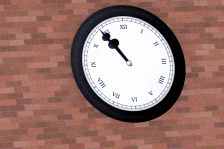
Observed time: 10:54
